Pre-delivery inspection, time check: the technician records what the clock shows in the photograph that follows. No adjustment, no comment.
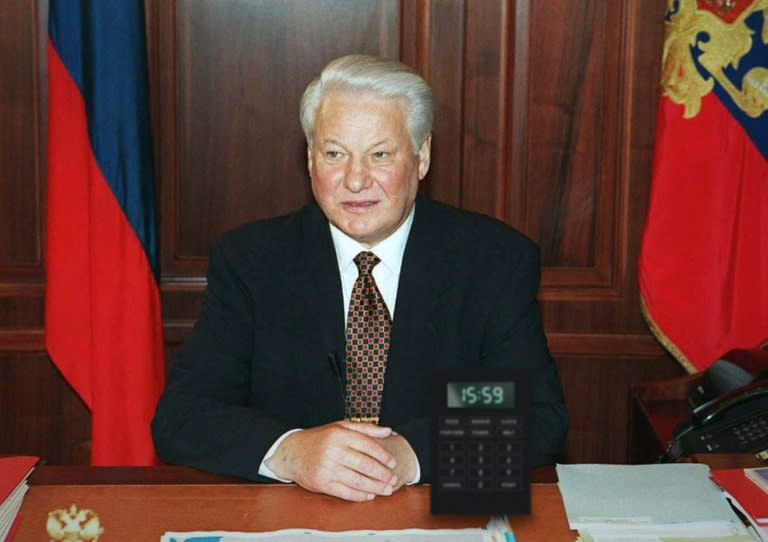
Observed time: 15:59
